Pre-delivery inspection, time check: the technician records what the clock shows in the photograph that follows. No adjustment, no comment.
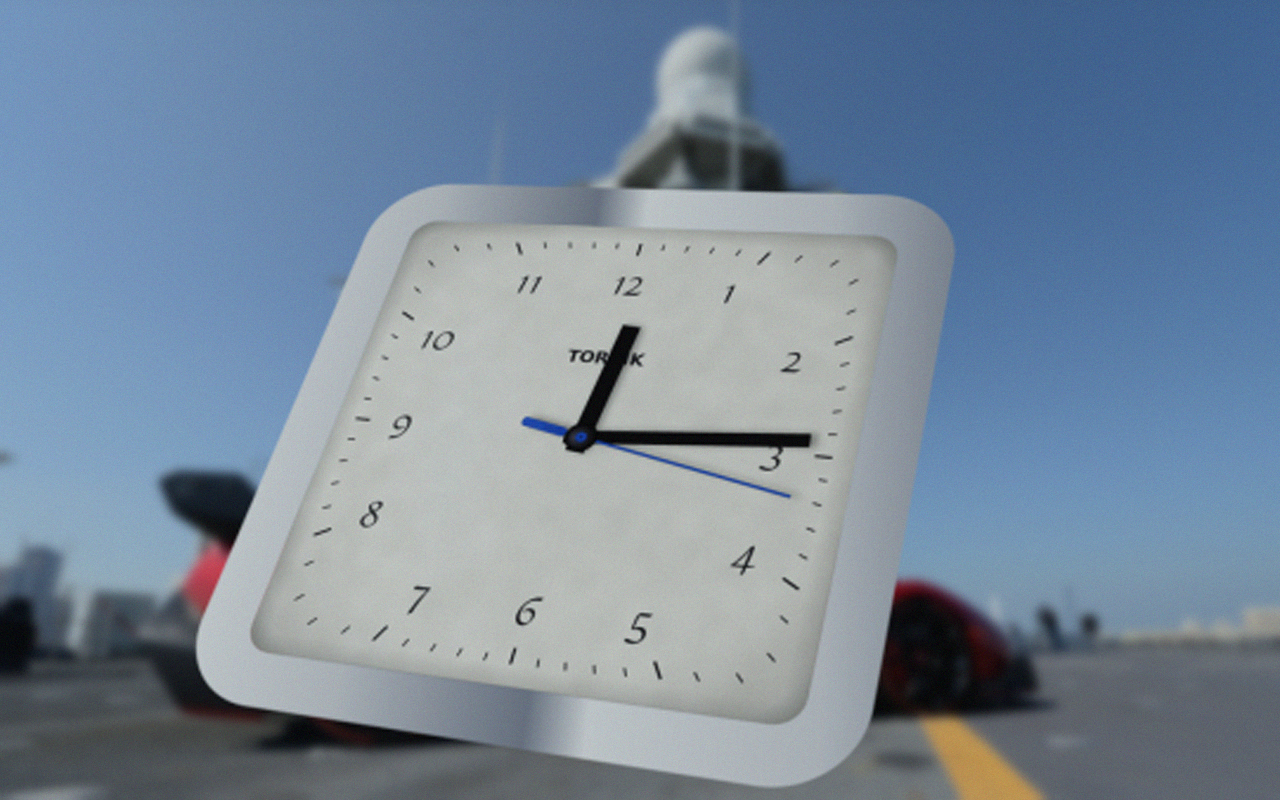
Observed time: 12:14:17
